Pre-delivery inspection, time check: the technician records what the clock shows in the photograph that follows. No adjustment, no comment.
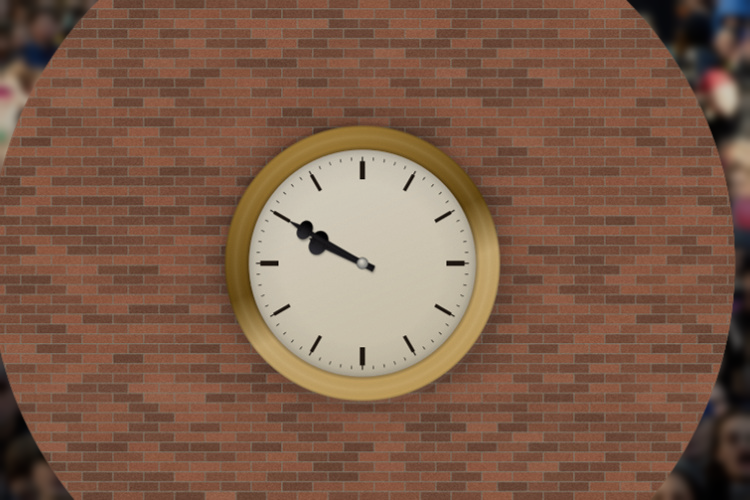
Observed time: 9:50
